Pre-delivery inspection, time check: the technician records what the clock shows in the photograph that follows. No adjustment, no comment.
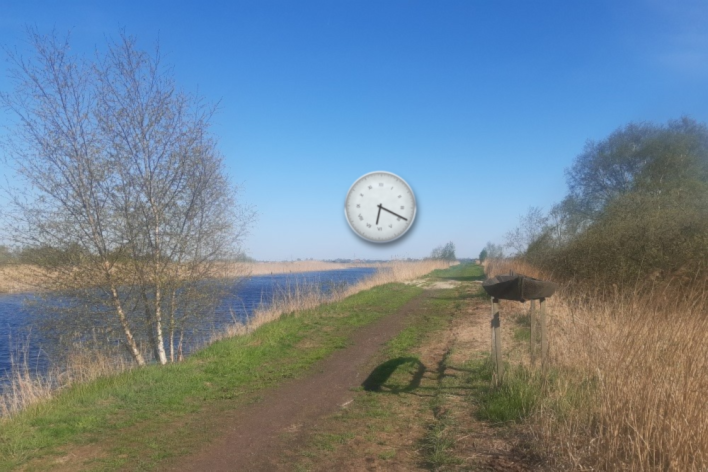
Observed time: 6:19
